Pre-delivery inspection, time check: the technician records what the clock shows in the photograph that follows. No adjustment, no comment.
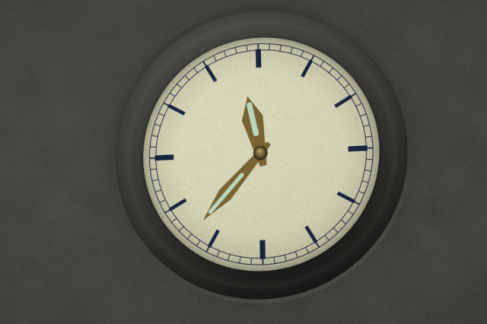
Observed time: 11:37
